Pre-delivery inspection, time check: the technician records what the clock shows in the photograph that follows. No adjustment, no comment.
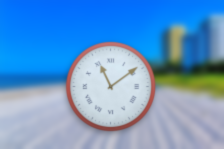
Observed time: 11:09
